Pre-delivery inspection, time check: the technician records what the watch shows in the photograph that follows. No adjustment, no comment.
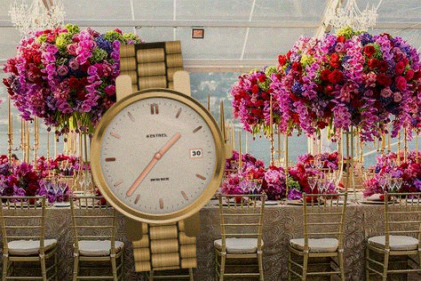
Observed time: 1:37
